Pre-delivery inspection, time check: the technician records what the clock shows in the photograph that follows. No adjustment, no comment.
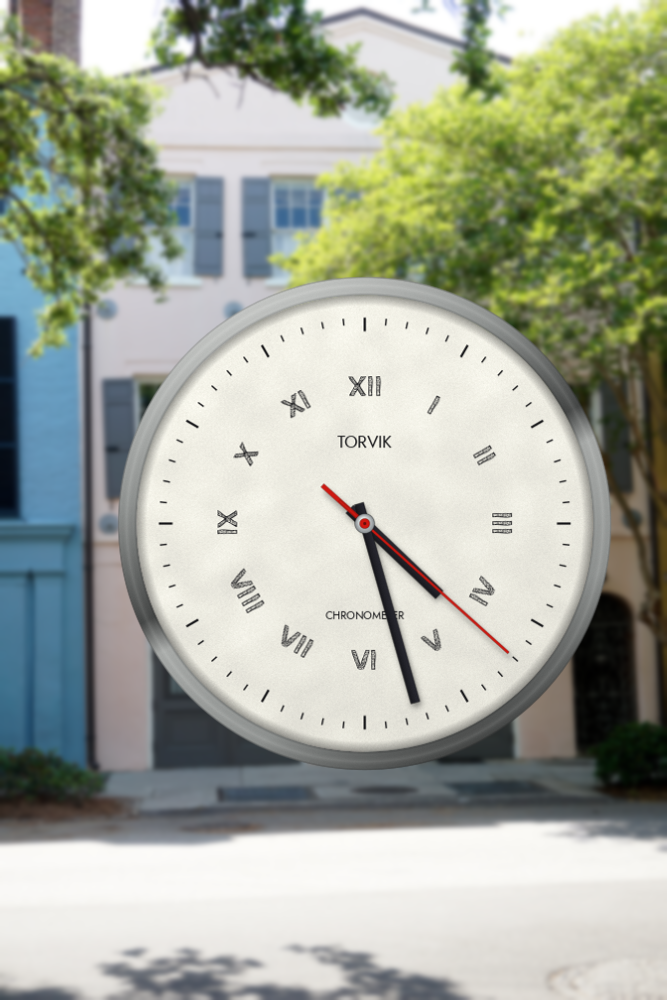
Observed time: 4:27:22
